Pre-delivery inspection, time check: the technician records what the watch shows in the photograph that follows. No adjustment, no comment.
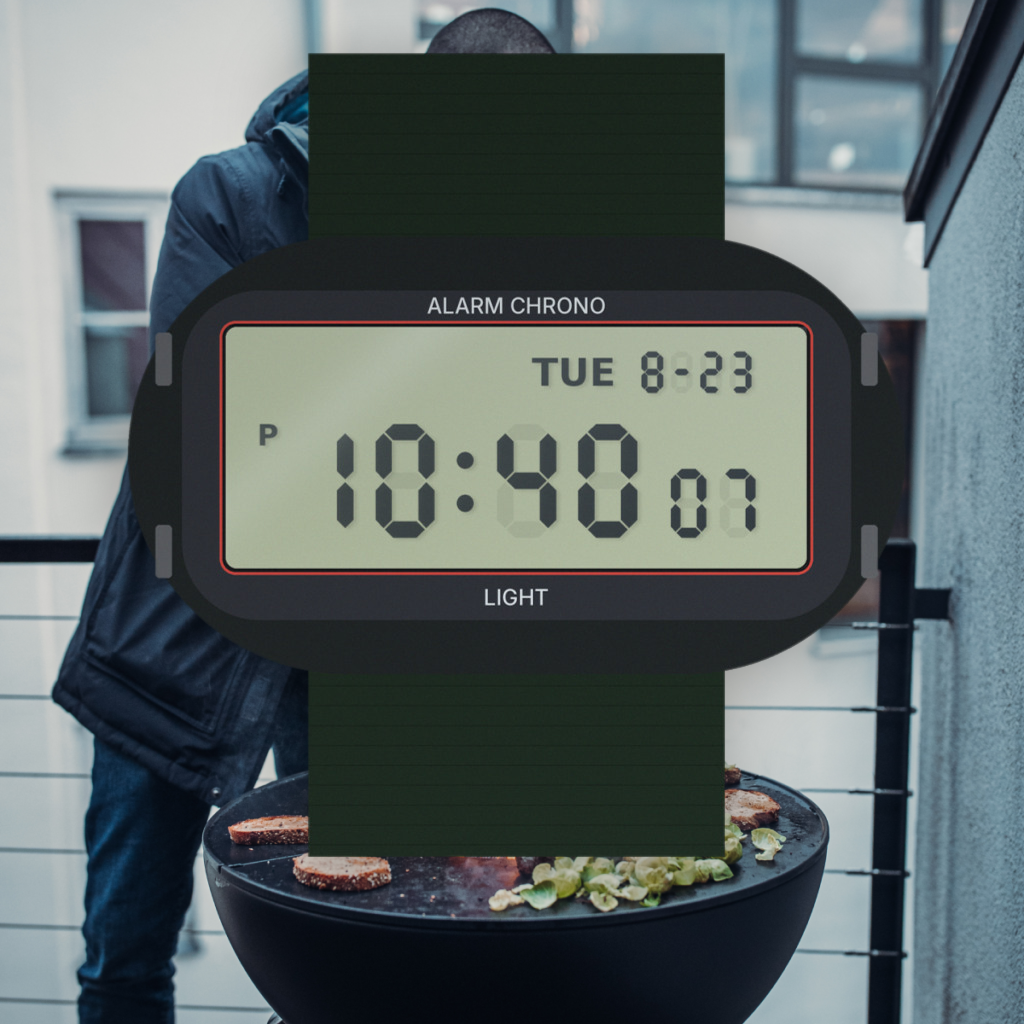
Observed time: 10:40:07
